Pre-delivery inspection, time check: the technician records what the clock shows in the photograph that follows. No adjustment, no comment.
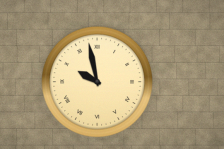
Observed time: 9:58
